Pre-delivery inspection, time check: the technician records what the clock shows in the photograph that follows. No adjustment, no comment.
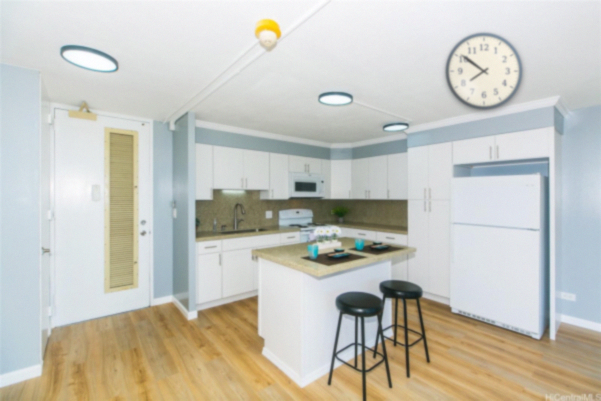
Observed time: 7:51
